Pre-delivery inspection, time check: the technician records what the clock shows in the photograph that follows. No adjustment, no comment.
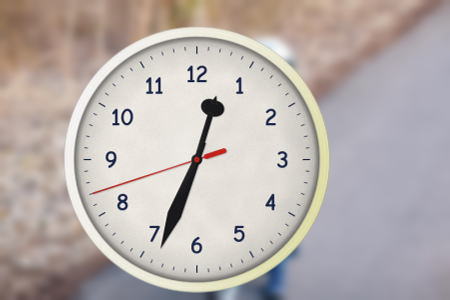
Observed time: 12:33:42
